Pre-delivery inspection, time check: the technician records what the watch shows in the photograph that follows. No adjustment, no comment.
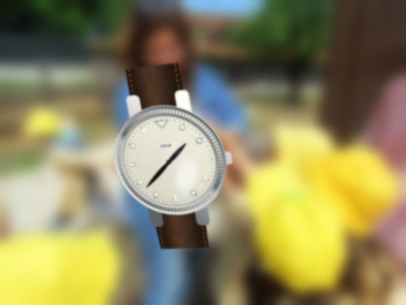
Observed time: 1:38
